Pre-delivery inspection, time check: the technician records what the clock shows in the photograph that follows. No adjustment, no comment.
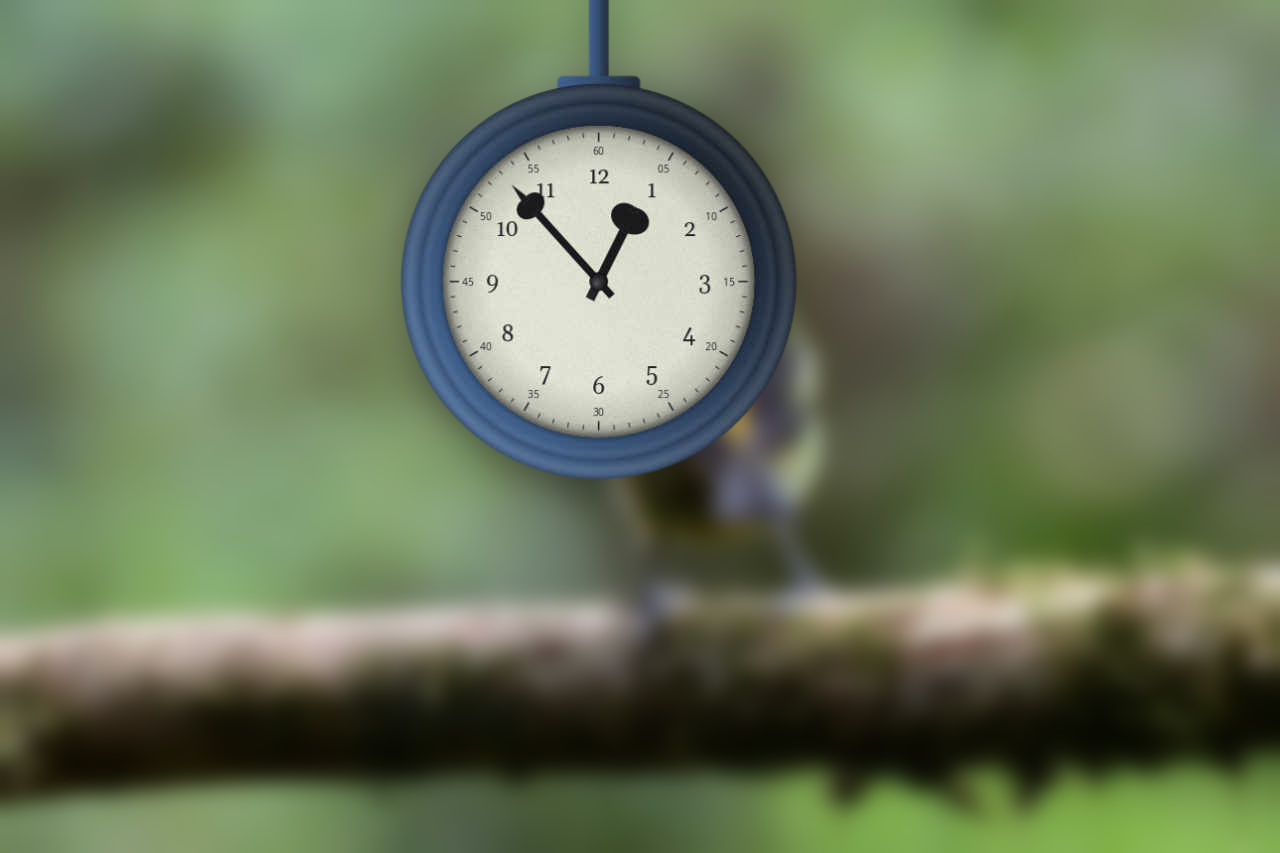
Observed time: 12:53
